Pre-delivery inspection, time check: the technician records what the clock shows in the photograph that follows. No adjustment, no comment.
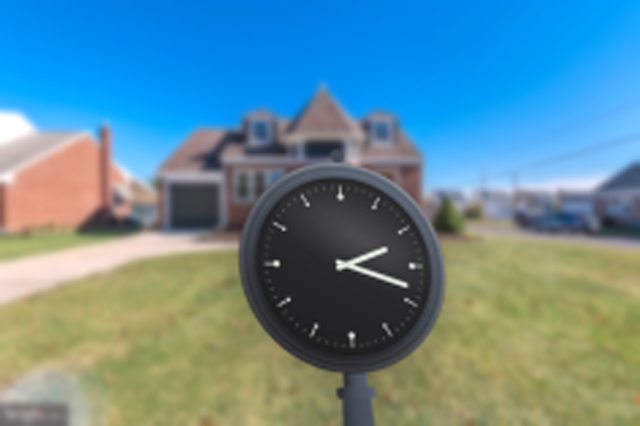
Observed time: 2:18
